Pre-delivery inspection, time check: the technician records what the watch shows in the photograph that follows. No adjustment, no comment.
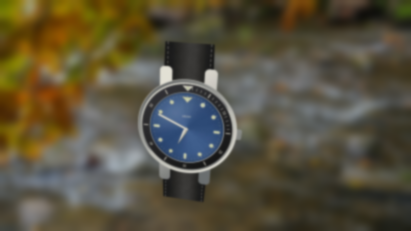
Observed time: 6:49
